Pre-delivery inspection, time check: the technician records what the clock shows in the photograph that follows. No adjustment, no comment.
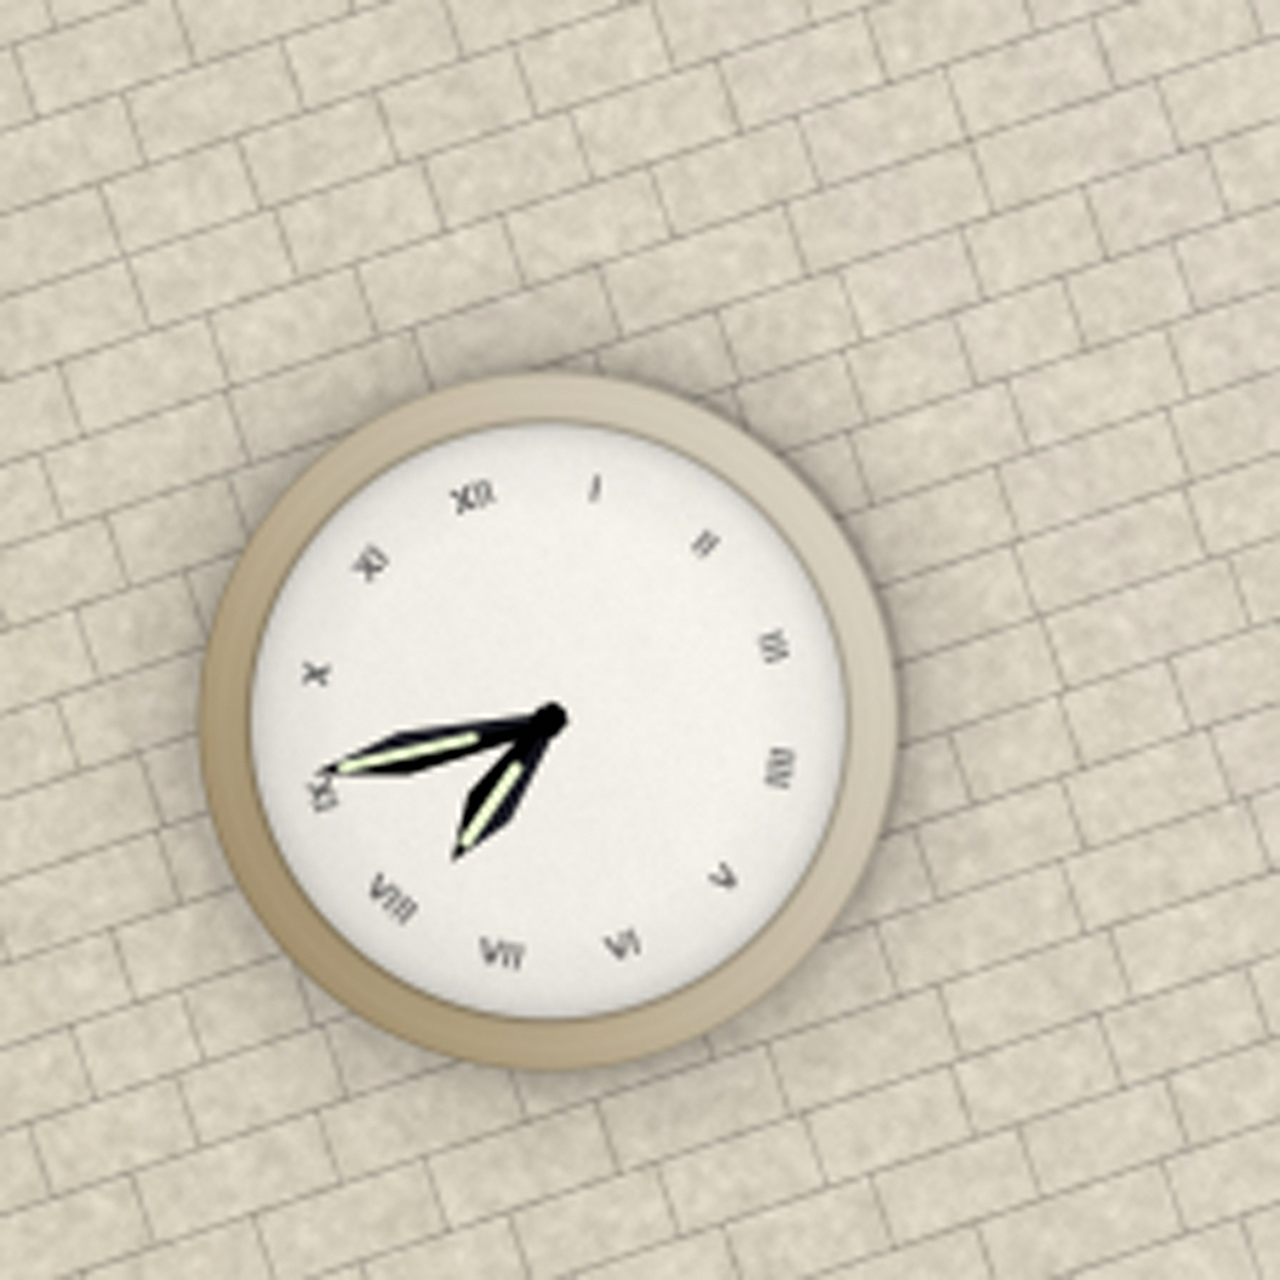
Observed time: 7:46
